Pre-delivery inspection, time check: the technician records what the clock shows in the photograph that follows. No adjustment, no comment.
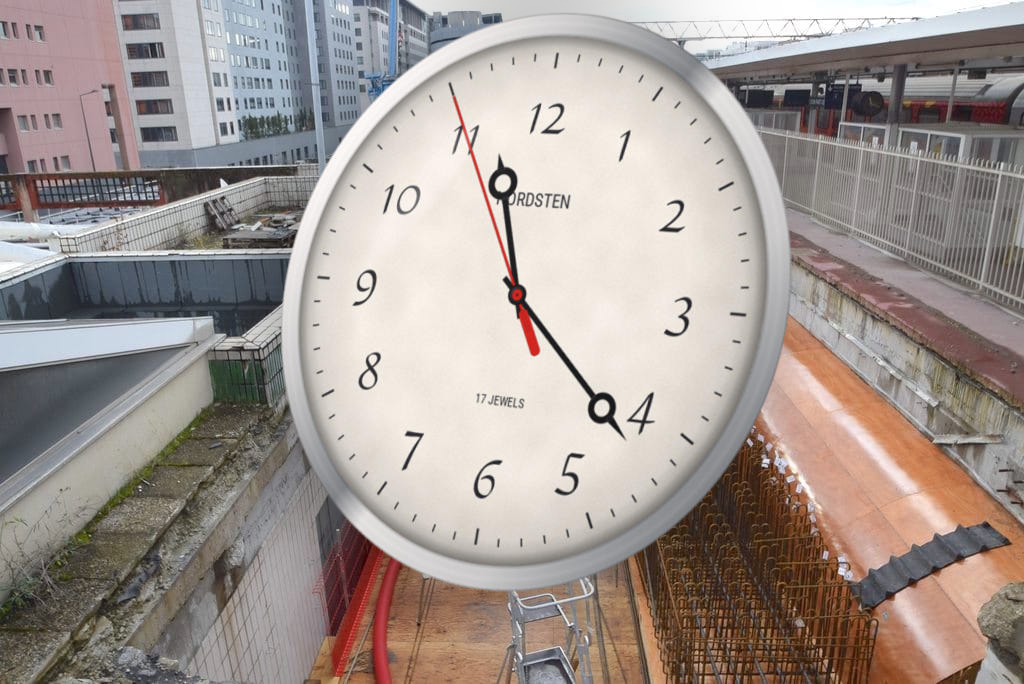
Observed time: 11:21:55
